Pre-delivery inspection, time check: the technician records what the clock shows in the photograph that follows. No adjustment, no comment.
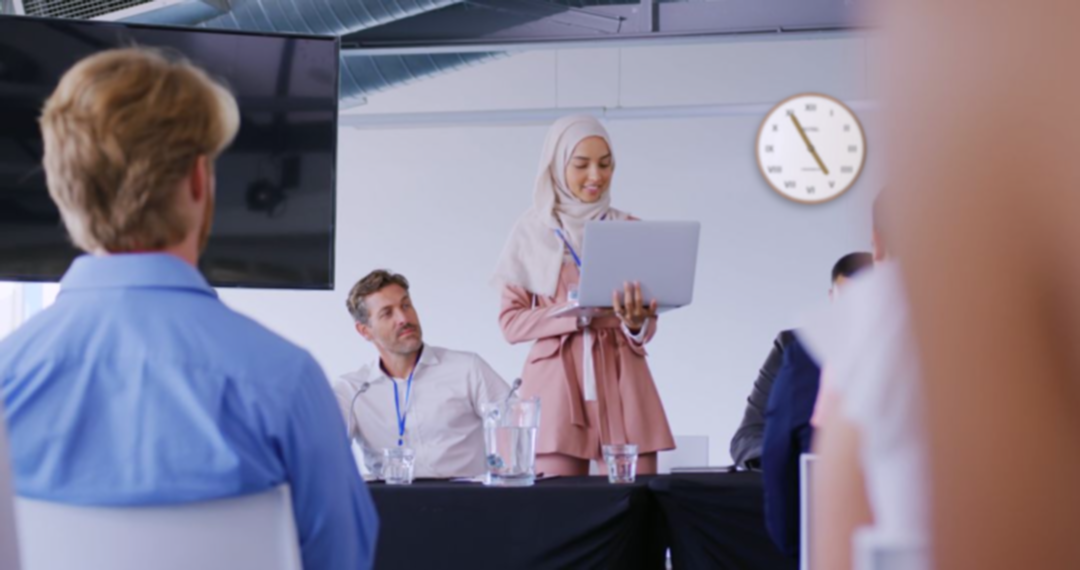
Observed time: 4:55
